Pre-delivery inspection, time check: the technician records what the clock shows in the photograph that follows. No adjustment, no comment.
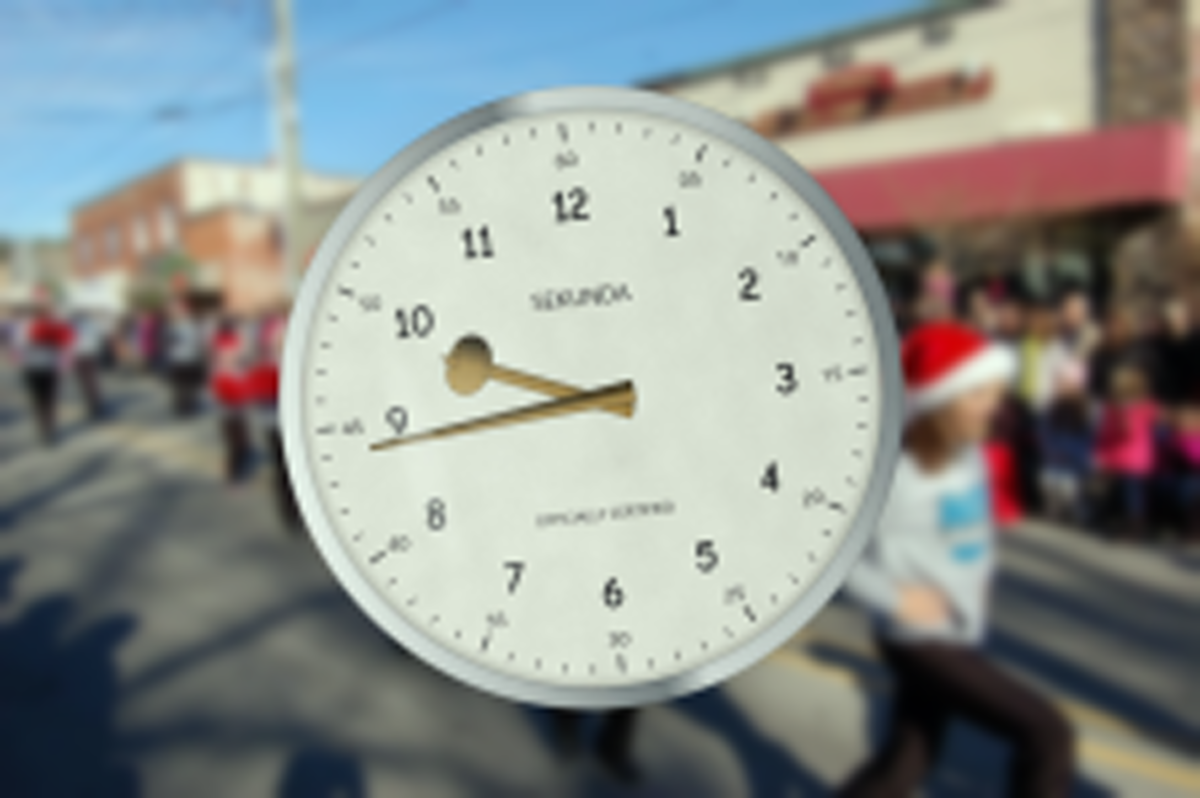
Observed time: 9:44
